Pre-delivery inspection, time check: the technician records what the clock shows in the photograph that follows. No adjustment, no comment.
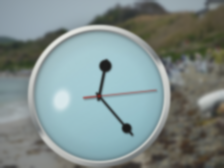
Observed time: 12:23:14
